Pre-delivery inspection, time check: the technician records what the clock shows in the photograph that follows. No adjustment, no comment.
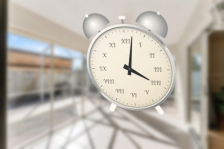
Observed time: 4:02
